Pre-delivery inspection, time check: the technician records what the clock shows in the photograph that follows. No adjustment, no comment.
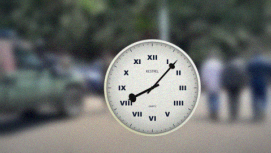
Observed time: 8:07
